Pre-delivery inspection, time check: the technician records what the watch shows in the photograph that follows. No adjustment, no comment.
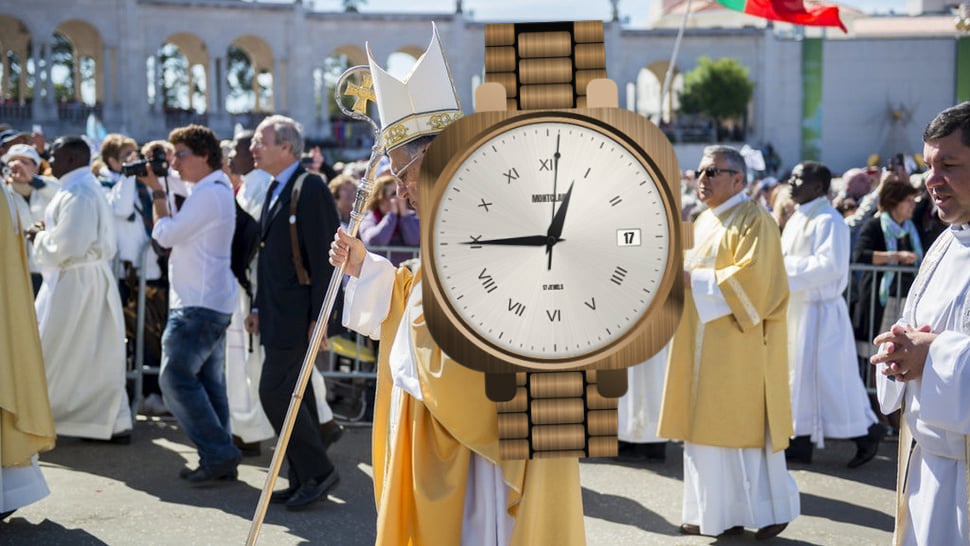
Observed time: 12:45:01
